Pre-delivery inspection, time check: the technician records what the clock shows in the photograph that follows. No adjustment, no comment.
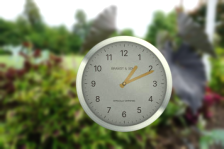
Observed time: 1:11
